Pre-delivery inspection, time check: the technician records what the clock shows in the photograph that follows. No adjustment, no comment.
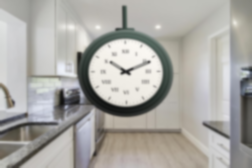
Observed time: 10:11
